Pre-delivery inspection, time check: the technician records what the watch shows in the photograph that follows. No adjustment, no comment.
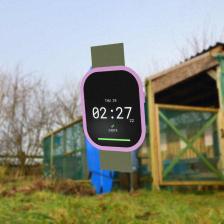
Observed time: 2:27
